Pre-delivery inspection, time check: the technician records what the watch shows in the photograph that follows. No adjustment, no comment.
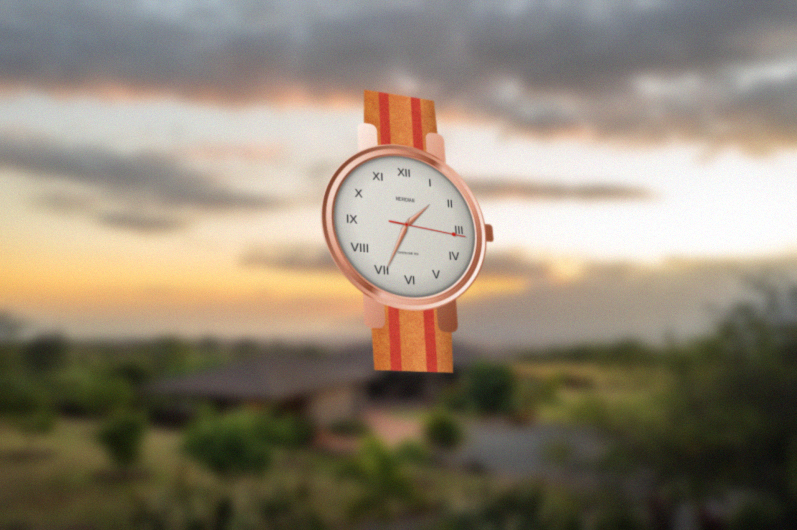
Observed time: 1:34:16
